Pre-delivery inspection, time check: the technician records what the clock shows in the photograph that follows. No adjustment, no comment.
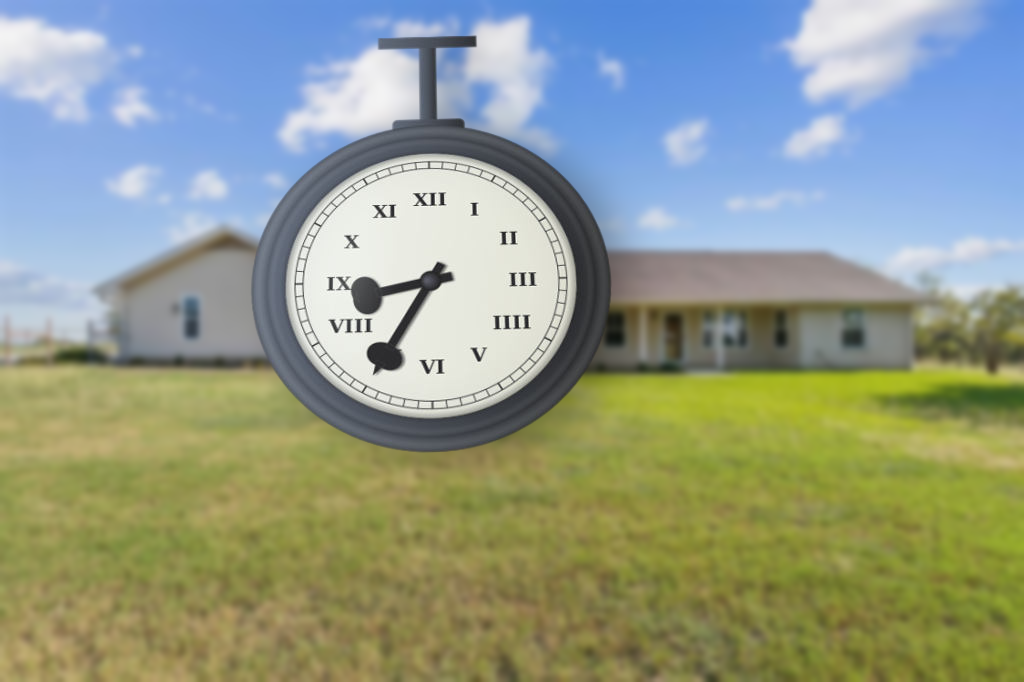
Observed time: 8:35
